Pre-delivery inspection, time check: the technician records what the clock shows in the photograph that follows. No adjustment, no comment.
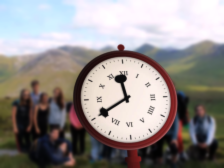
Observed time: 11:40
